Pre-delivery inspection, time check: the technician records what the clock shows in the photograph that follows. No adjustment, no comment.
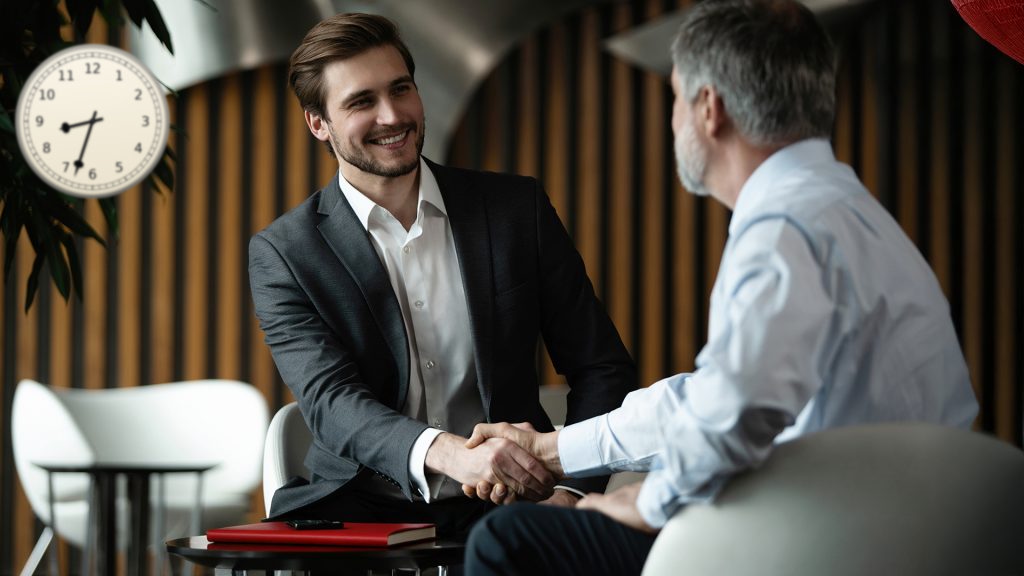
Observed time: 8:33
